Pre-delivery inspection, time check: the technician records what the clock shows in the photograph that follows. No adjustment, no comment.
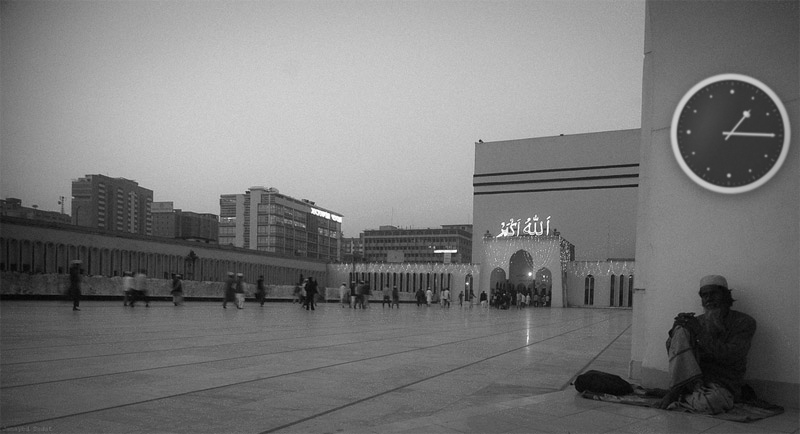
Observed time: 1:15
